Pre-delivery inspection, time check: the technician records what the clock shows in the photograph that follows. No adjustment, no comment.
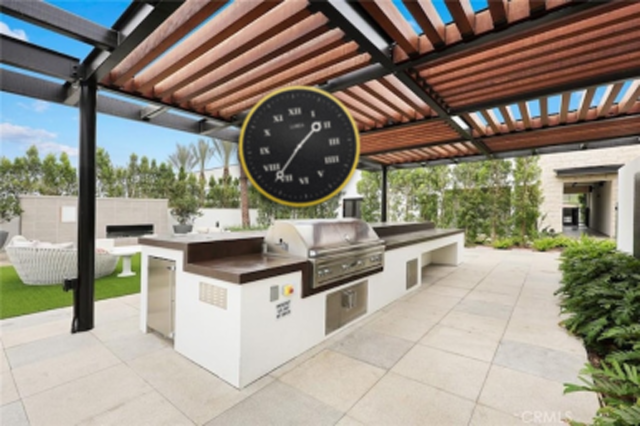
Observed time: 1:37
